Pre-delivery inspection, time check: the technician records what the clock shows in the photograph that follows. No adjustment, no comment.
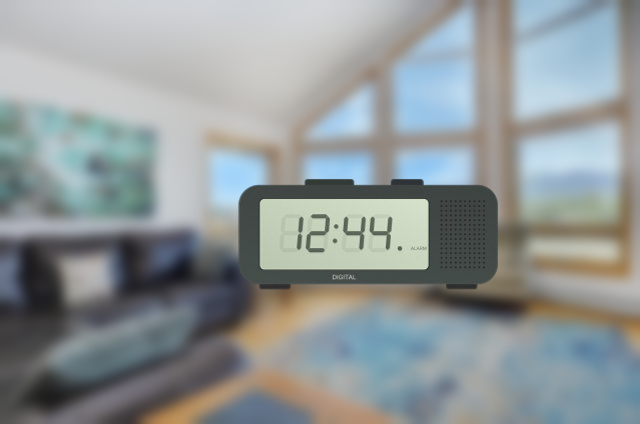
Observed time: 12:44
